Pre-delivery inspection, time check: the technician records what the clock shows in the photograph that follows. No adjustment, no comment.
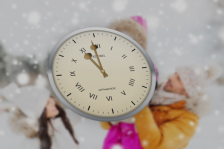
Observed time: 10:59
